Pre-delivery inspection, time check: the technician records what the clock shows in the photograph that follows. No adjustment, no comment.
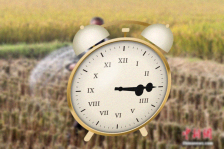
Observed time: 3:15
